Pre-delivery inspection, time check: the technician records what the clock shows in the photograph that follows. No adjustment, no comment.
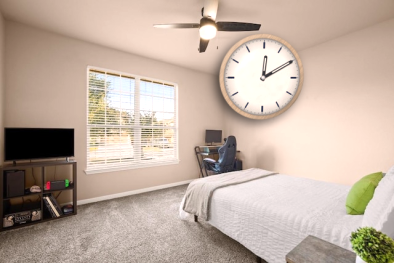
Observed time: 12:10
